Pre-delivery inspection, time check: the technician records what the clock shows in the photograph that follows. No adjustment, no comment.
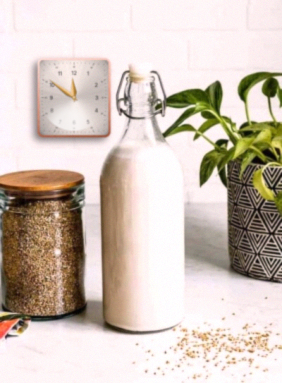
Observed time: 11:51
